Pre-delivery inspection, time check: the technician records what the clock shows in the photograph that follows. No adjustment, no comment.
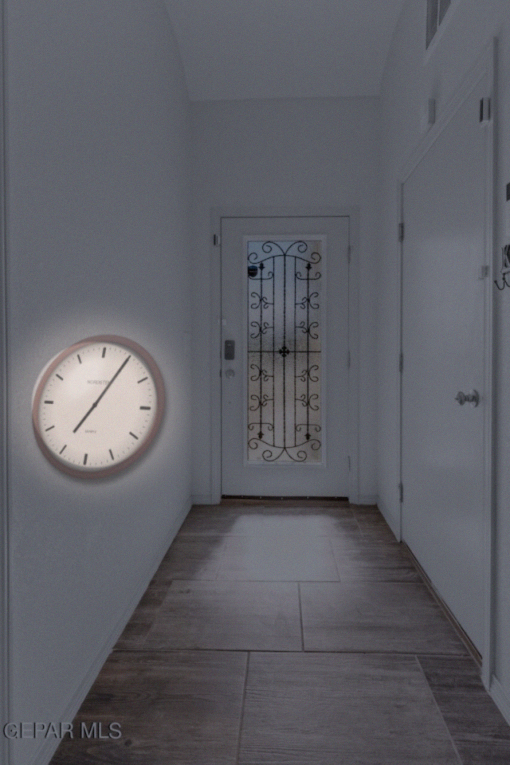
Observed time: 7:05
